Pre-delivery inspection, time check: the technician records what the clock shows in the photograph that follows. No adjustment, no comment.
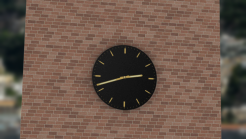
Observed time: 2:42
